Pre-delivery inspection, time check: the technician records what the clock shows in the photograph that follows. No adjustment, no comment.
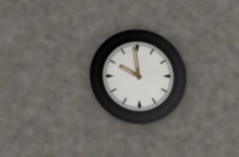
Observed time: 9:59
